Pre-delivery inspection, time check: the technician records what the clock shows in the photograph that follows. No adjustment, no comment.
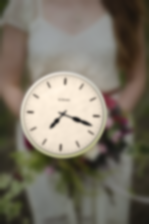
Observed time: 7:18
